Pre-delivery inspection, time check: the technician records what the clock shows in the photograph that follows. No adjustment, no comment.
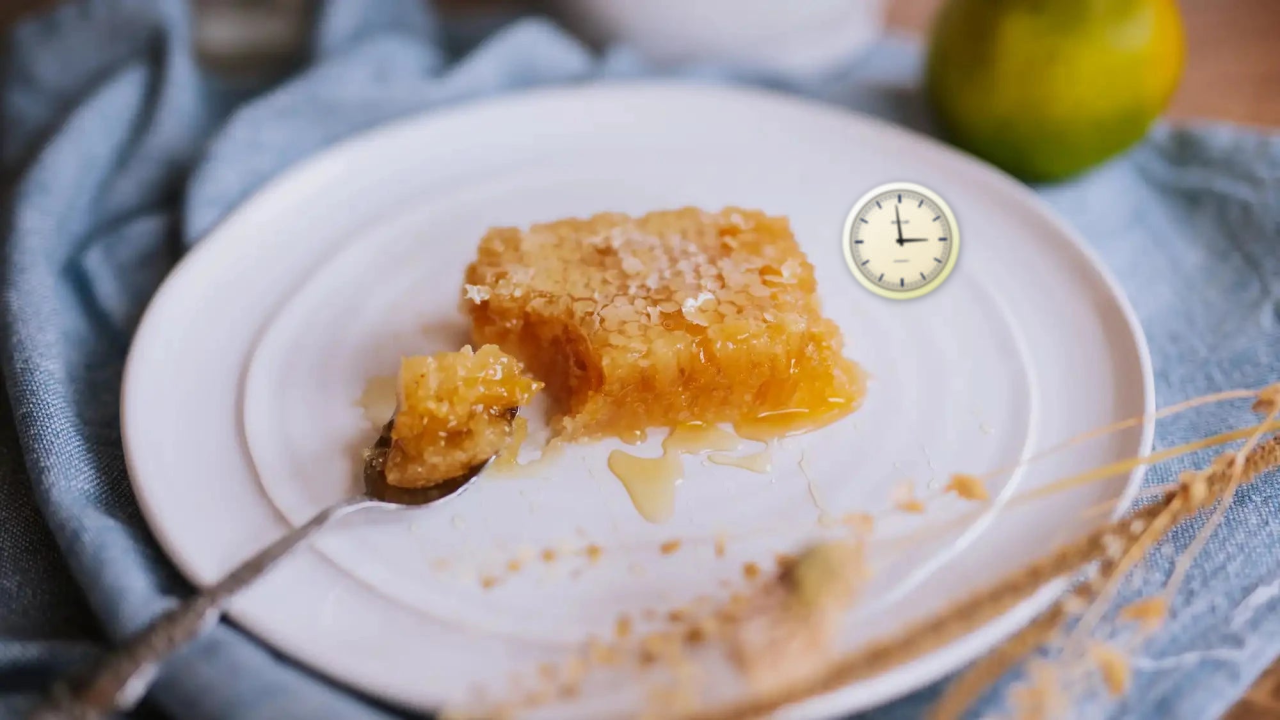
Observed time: 2:59
